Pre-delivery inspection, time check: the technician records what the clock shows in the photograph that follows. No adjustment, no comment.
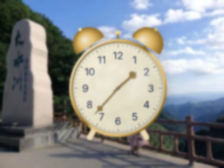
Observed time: 1:37
